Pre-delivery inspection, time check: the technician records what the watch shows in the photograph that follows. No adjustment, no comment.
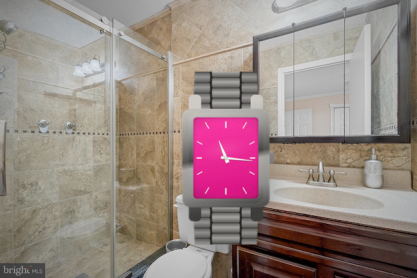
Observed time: 11:16
